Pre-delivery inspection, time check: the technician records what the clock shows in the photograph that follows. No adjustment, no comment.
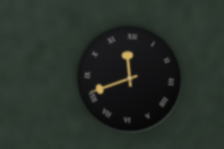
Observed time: 11:41
